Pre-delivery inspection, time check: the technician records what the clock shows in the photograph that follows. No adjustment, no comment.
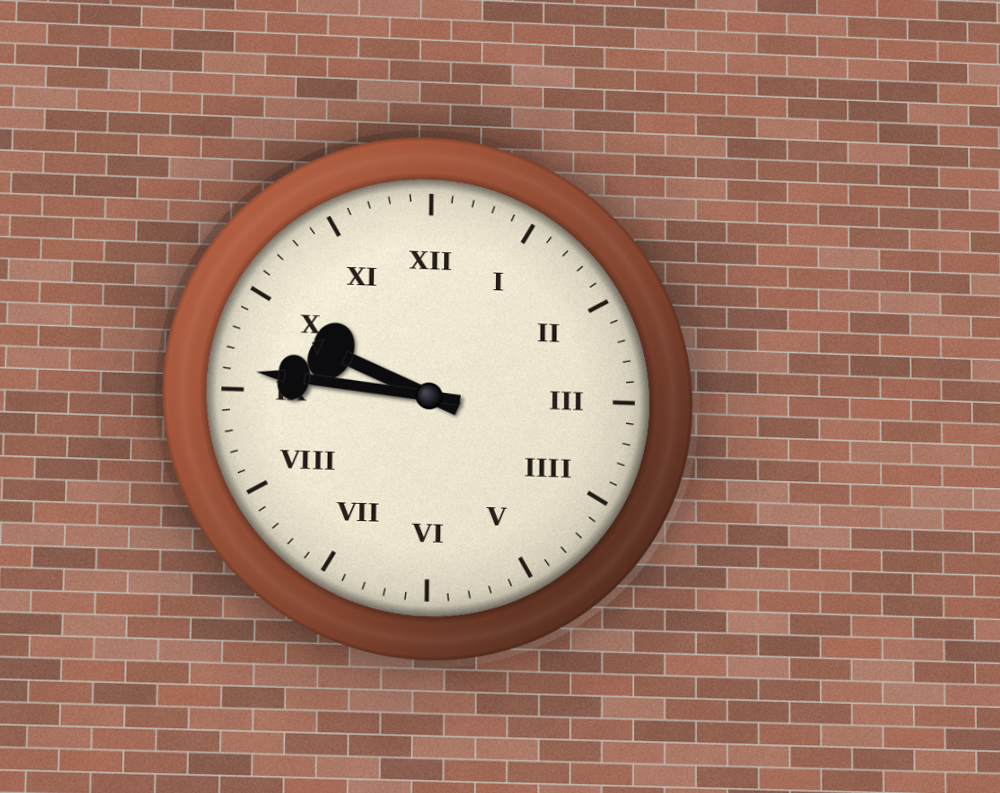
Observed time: 9:46
